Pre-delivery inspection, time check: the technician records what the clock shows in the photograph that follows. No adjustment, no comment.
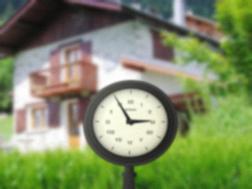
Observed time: 2:55
